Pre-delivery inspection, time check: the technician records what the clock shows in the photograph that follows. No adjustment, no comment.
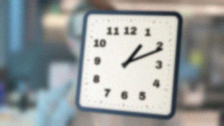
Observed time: 1:11
